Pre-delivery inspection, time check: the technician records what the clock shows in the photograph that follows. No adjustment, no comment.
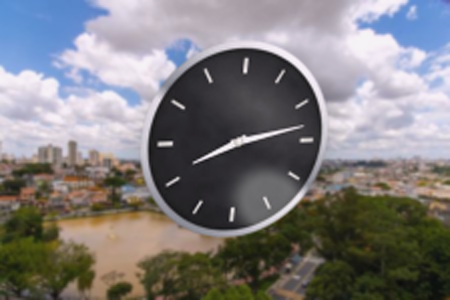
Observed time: 8:13
